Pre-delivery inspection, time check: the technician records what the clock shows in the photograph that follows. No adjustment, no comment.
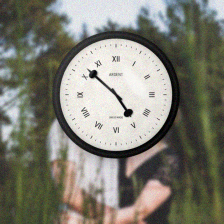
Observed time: 4:52
